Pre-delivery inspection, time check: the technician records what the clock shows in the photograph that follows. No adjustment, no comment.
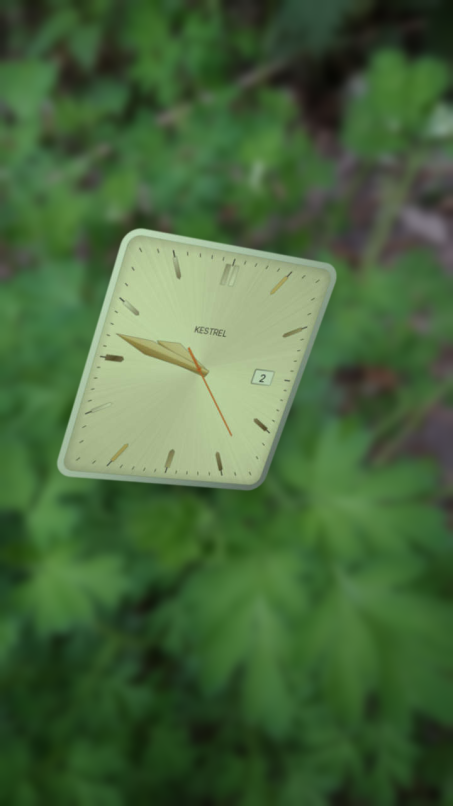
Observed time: 9:47:23
